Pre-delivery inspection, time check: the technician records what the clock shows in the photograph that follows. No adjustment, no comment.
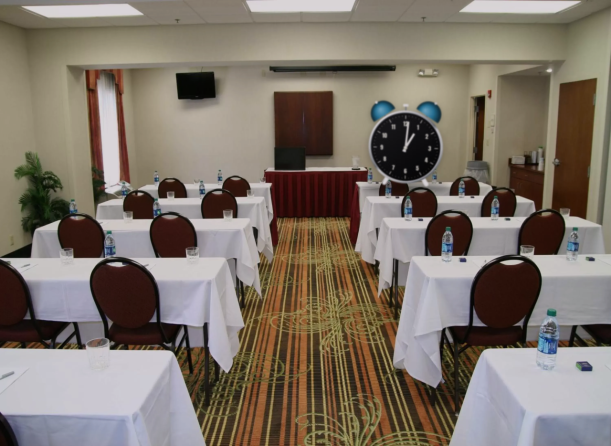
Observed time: 1:01
